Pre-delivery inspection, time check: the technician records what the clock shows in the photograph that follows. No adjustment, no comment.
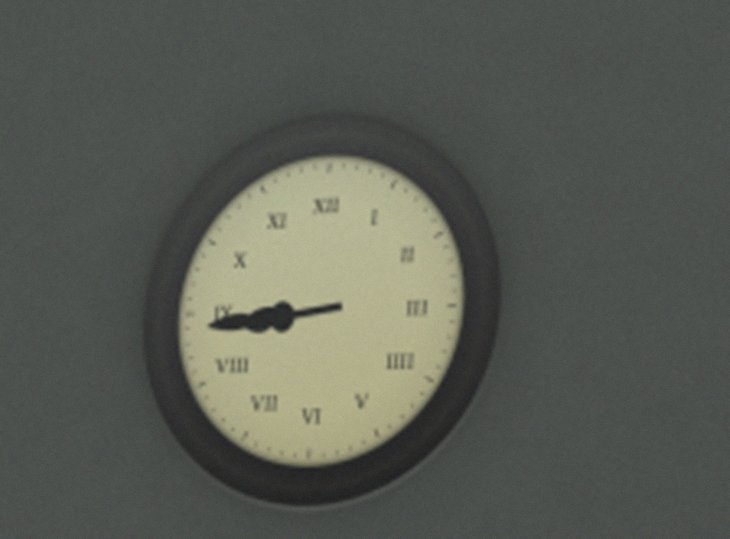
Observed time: 8:44
